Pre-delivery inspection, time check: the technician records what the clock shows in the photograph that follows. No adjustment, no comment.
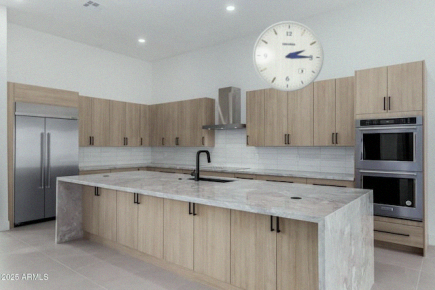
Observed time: 2:15
